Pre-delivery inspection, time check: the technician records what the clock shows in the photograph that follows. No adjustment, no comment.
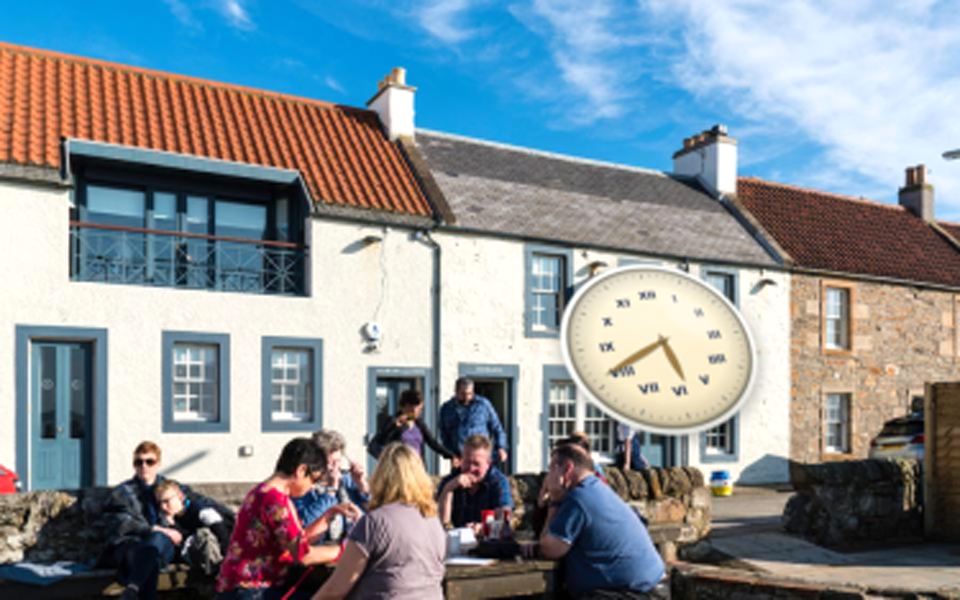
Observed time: 5:41
